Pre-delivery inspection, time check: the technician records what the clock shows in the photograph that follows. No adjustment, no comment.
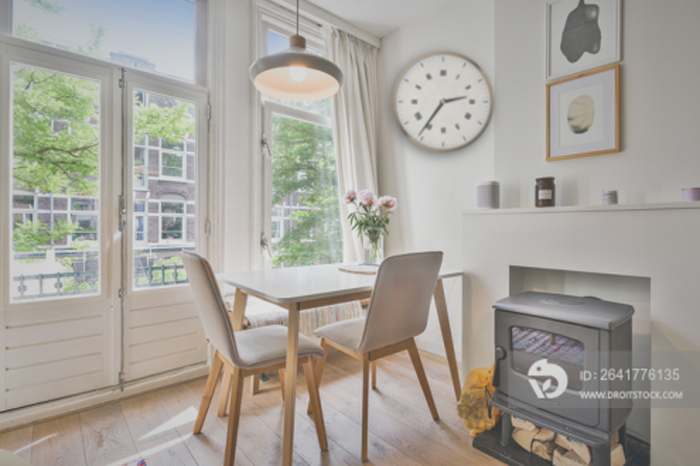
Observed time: 2:36
